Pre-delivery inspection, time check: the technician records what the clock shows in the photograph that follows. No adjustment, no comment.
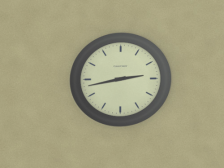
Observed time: 2:43
